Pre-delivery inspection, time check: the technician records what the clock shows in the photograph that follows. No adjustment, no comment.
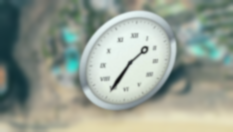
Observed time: 1:35
